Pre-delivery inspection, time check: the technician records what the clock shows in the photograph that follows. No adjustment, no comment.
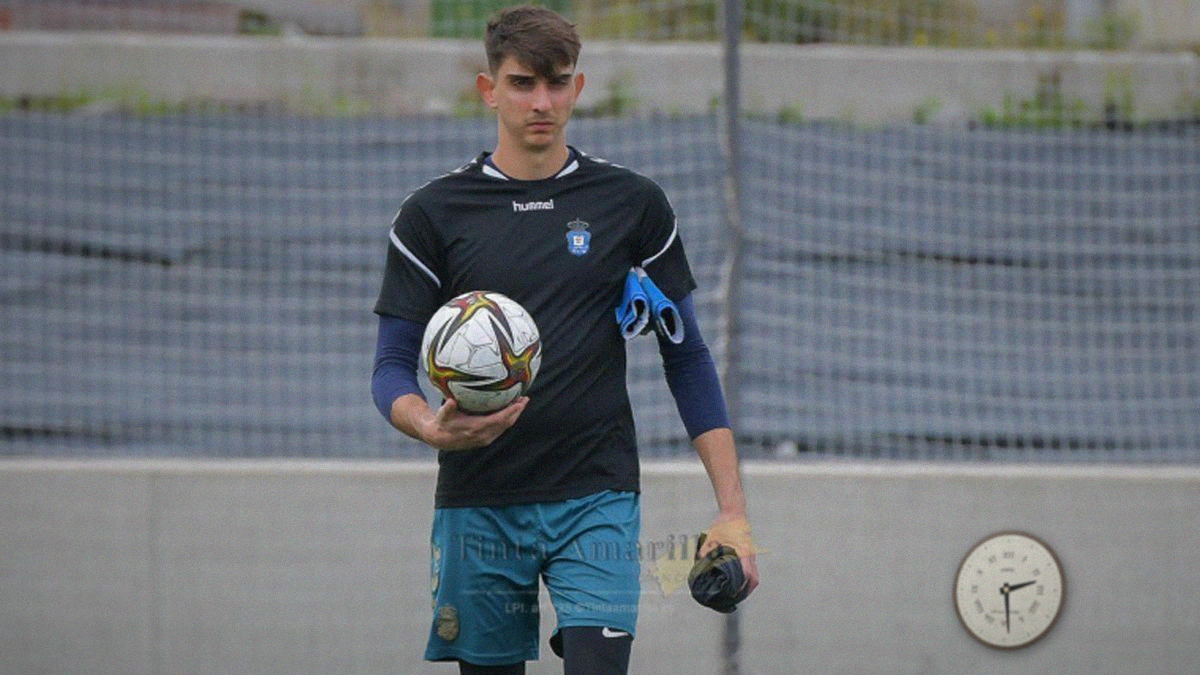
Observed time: 2:29
